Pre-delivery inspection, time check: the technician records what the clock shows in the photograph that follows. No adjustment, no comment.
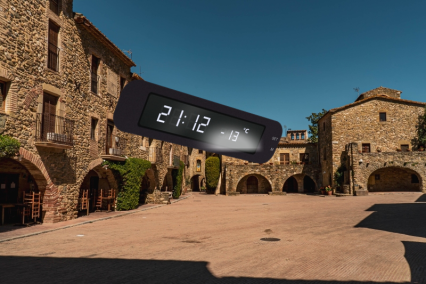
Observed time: 21:12
